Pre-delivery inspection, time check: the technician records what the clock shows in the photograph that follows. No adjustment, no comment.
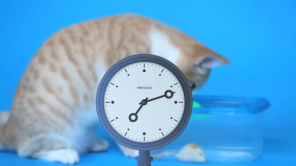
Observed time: 7:12
